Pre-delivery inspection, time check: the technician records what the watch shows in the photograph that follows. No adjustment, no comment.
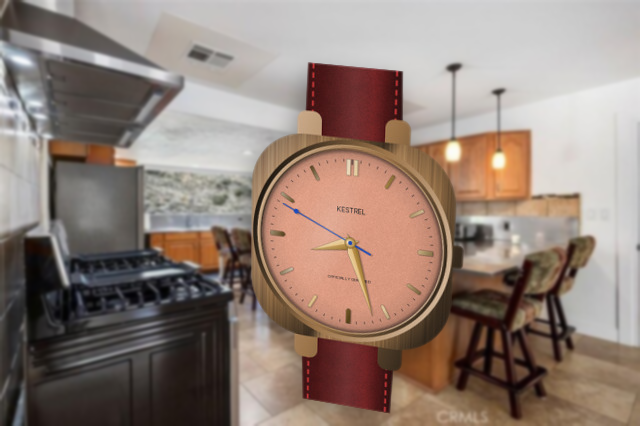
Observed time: 8:26:49
